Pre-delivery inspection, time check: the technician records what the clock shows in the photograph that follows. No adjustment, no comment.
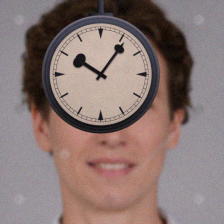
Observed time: 10:06
